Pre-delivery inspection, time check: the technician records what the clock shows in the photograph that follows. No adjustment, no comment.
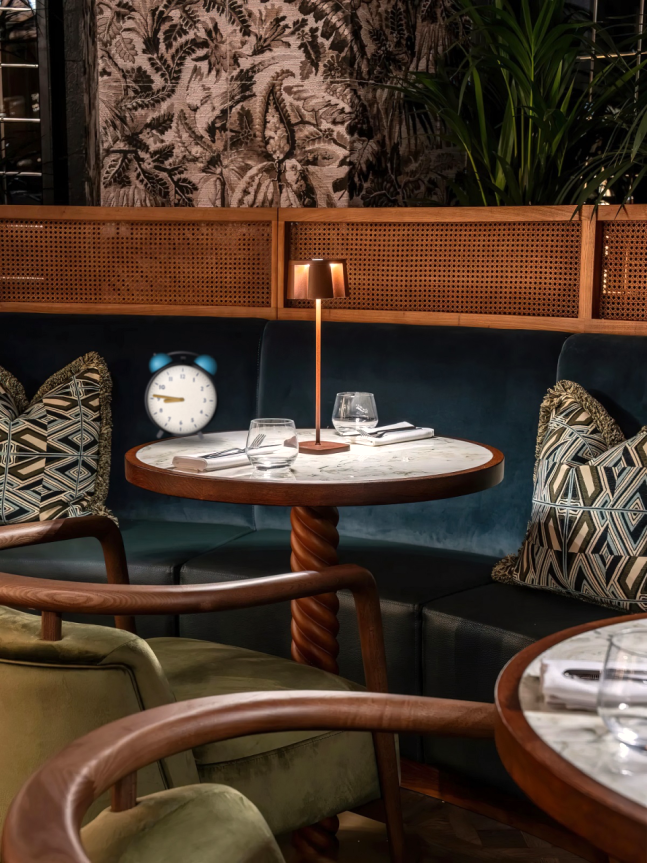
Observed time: 8:46
